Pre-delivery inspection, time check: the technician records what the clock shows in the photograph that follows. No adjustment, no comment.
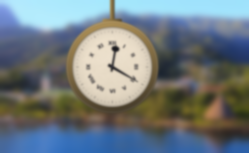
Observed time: 12:20
